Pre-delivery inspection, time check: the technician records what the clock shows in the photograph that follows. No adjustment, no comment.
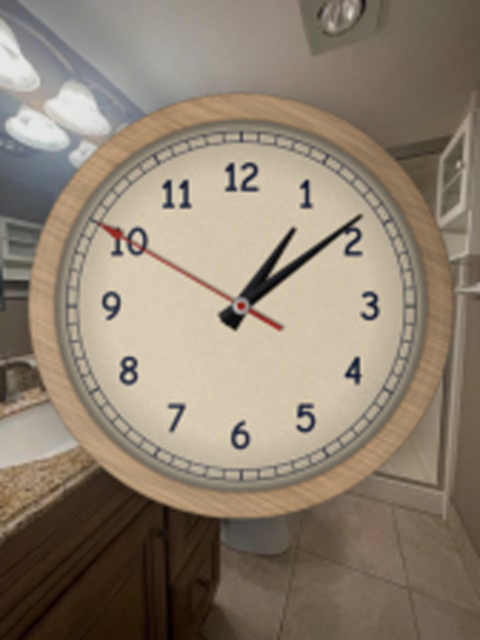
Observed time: 1:08:50
